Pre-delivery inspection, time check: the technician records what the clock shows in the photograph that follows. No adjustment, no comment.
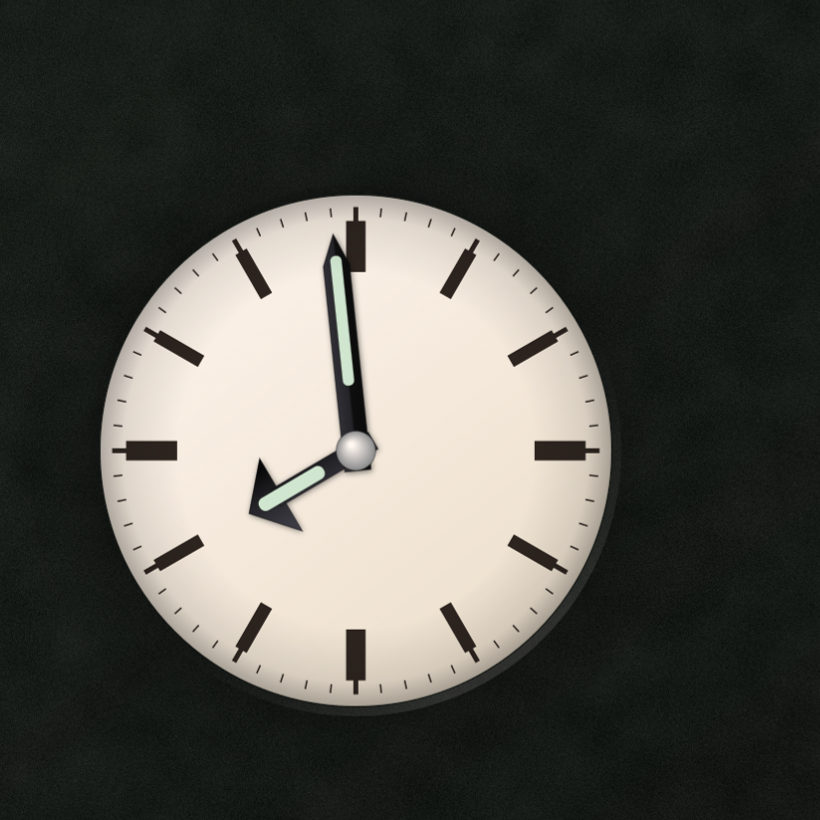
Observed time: 7:59
